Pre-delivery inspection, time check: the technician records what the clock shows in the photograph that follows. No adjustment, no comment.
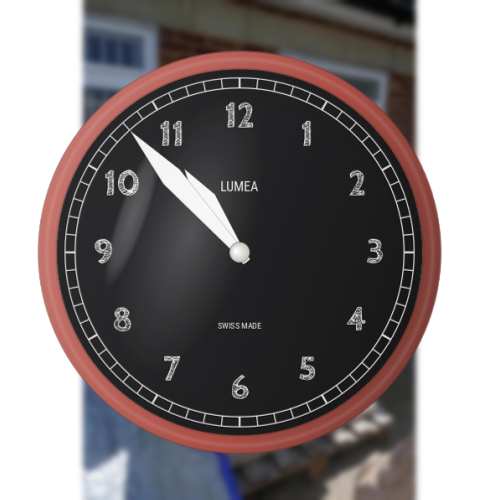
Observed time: 10:53
